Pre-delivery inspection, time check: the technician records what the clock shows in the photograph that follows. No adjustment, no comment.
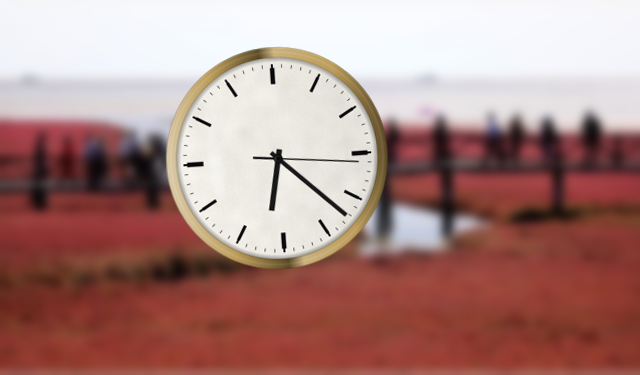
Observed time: 6:22:16
